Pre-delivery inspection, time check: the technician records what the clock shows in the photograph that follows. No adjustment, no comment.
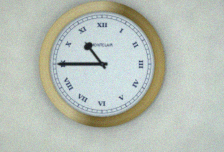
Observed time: 10:45
